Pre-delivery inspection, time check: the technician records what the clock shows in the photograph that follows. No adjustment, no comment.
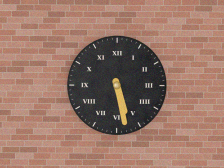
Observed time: 5:28
